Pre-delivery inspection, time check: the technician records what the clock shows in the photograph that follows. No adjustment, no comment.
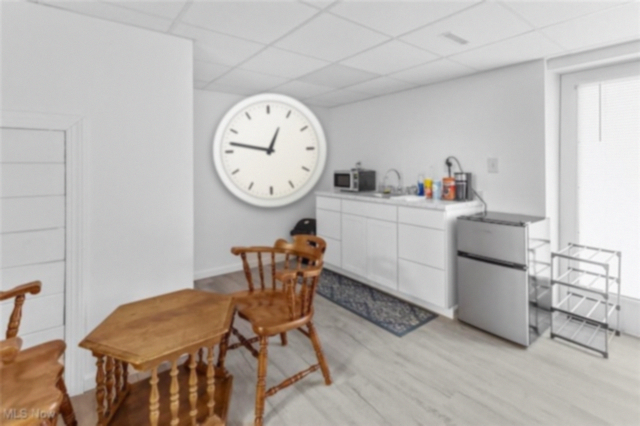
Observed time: 12:47
